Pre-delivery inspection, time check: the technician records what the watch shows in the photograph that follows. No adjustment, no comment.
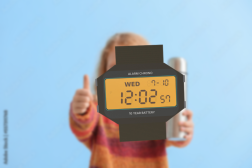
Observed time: 12:02:57
